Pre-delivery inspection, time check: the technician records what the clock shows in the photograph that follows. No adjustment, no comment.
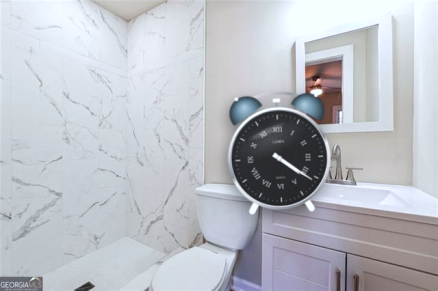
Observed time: 4:21
